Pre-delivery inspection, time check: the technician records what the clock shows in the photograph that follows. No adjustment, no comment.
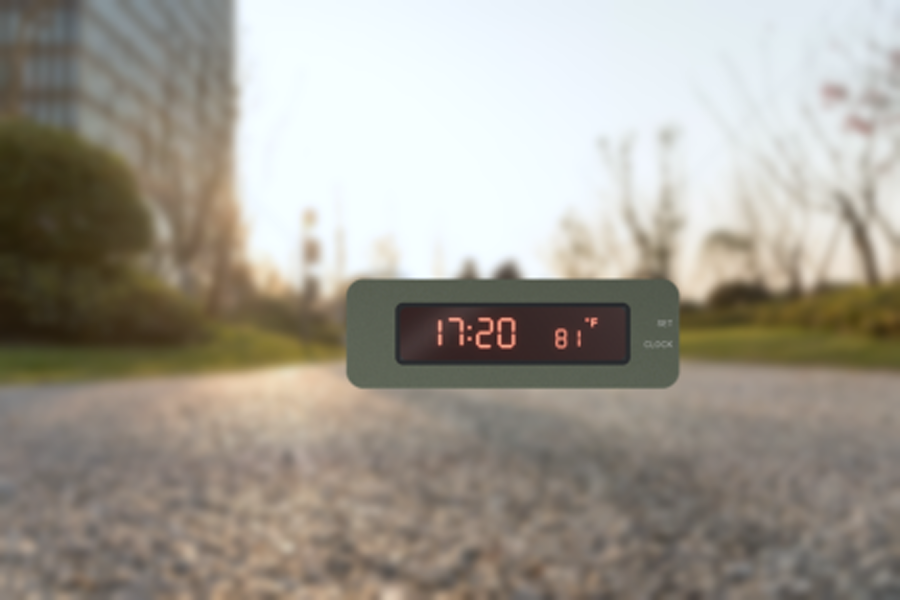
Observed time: 17:20
